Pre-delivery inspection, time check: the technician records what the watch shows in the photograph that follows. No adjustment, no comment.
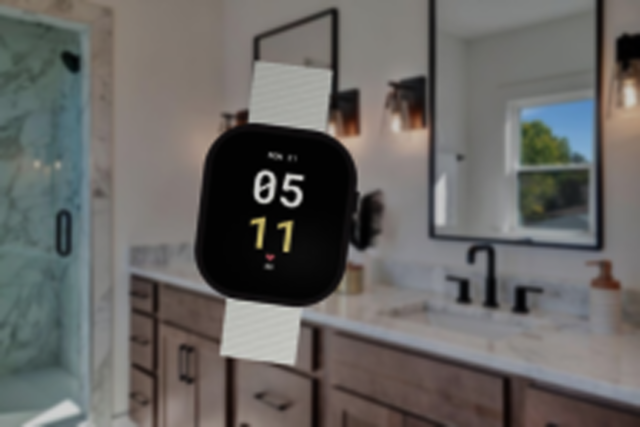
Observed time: 5:11
